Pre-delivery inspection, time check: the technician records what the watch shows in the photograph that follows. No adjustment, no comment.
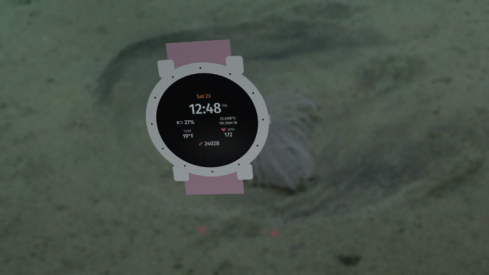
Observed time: 12:48
